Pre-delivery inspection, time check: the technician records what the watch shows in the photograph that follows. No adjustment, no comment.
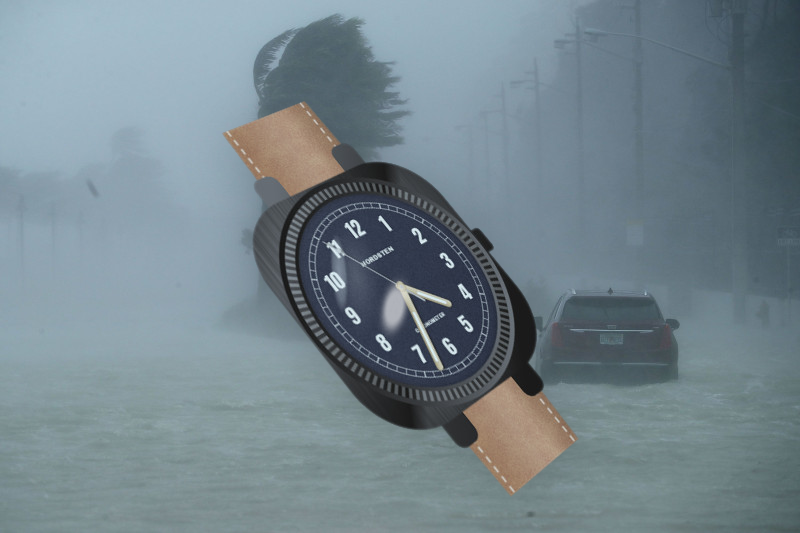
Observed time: 4:32:55
